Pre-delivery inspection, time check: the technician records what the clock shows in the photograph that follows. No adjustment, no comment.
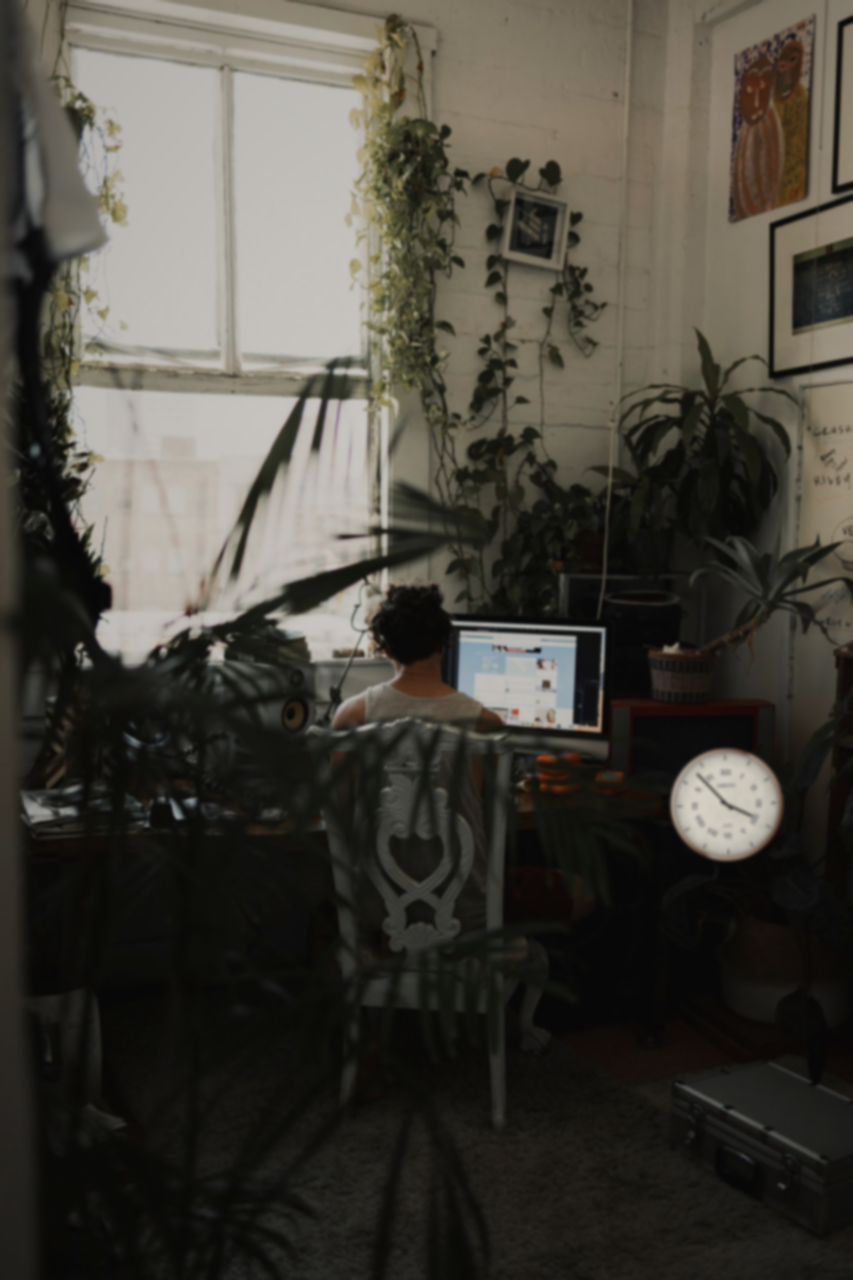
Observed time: 3:53
